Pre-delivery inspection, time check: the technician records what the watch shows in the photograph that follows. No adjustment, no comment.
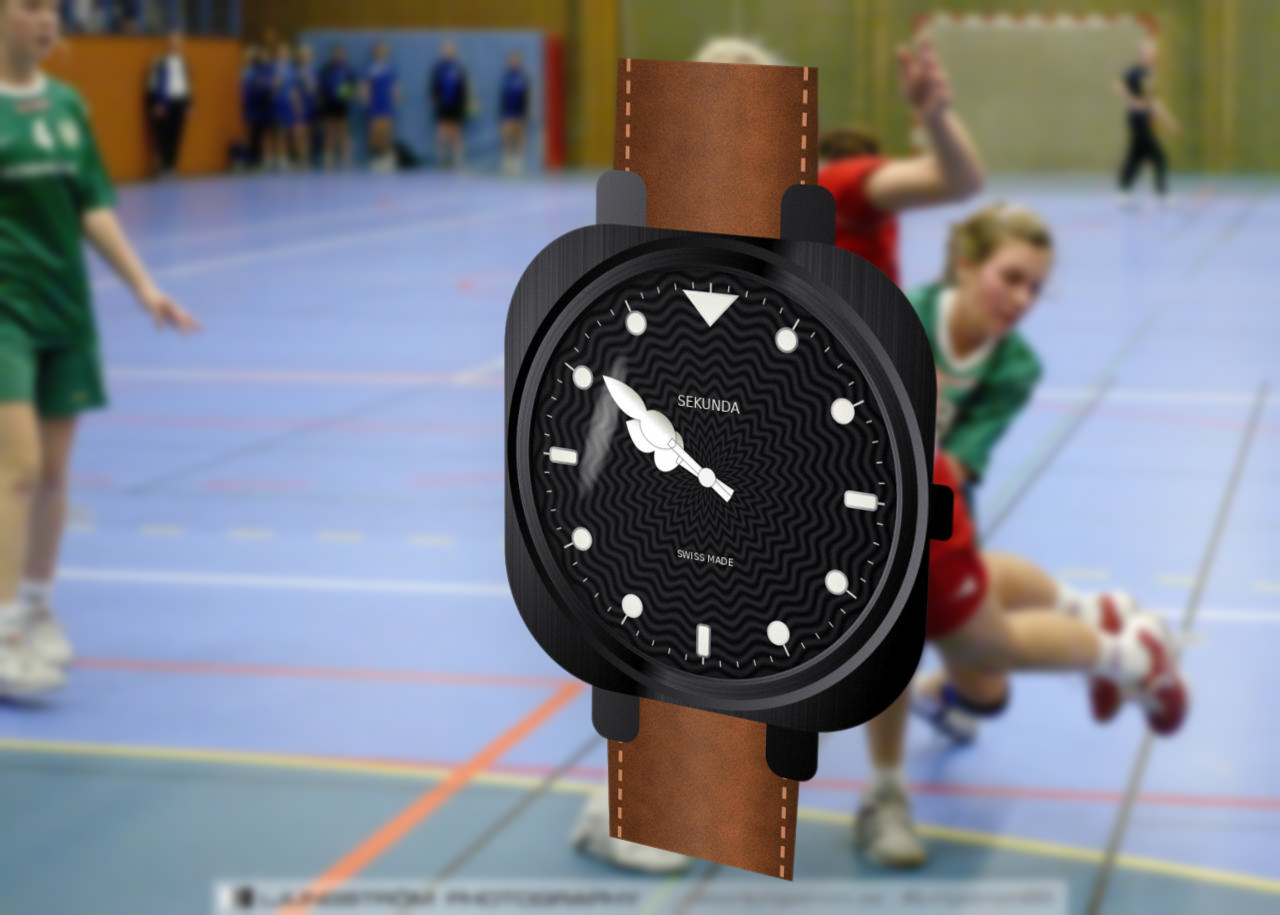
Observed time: 9:51
